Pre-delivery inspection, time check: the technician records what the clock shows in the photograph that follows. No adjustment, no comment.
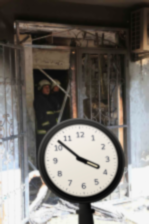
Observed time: 3:52
